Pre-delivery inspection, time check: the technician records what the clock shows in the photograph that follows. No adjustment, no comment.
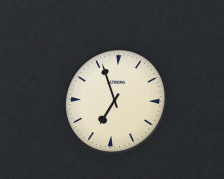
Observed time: 6:56
